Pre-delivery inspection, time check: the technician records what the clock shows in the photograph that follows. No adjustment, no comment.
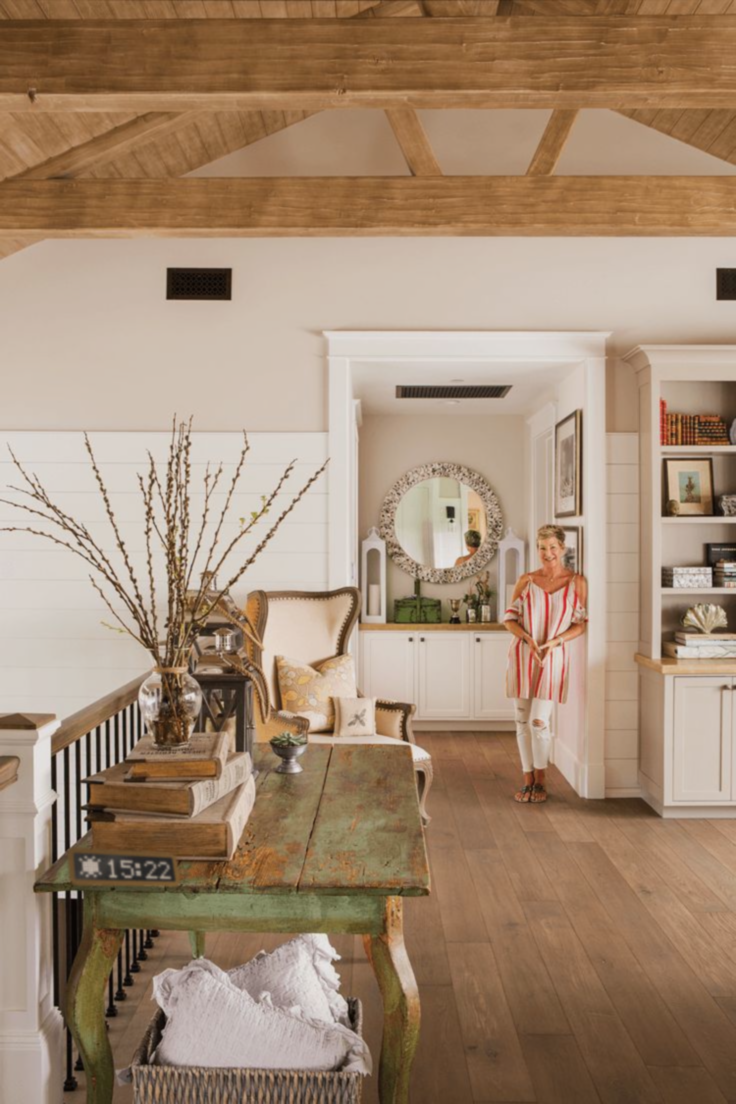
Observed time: 15:22
